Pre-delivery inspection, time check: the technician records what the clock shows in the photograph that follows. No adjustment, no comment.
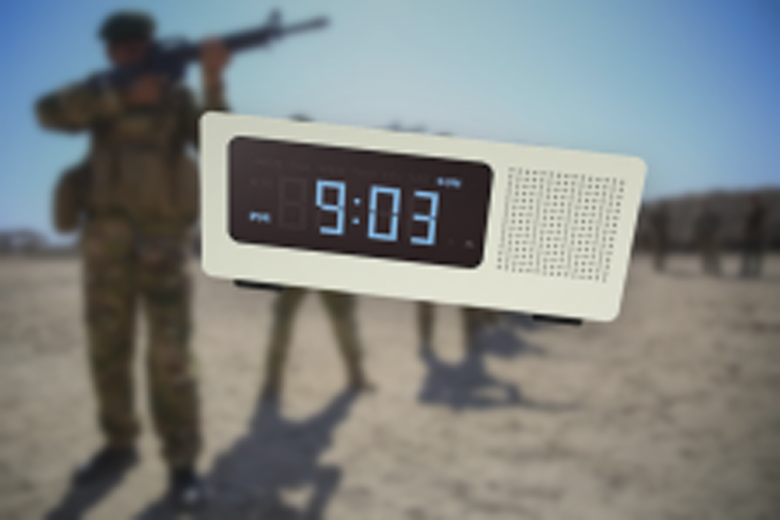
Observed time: 9:03
